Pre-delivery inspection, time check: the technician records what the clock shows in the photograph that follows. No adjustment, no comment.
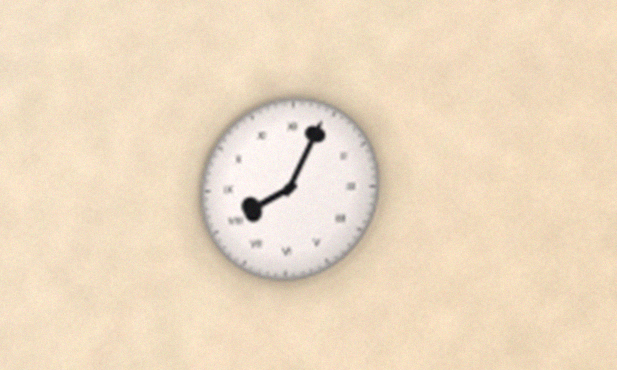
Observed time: 8:04
